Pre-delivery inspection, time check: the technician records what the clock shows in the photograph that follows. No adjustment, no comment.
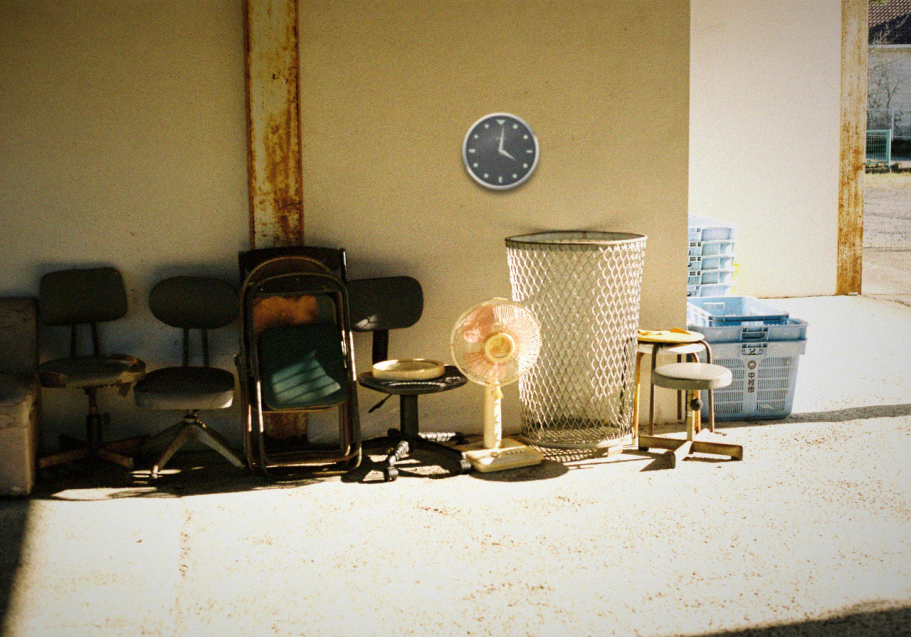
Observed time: 4:01
